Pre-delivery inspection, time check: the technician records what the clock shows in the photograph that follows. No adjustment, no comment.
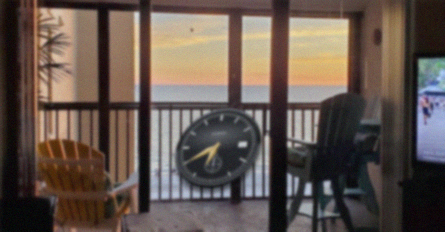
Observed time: 6:40
